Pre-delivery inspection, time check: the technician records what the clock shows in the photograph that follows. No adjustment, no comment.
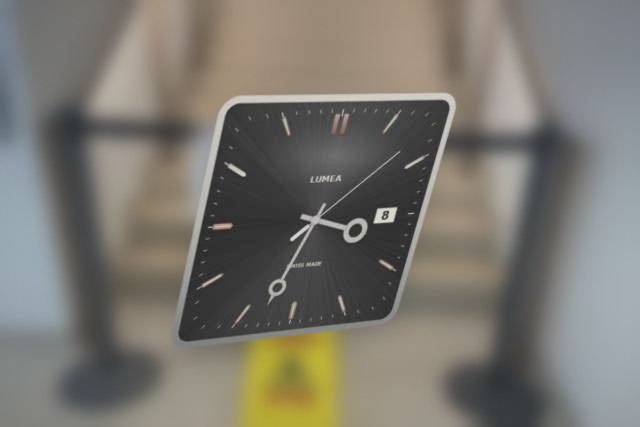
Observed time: 3:33:08
